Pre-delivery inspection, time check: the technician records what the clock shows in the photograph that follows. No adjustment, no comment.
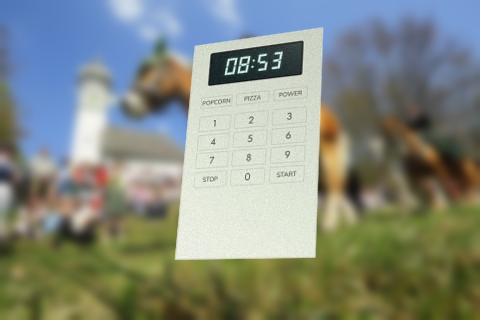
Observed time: 8:53
